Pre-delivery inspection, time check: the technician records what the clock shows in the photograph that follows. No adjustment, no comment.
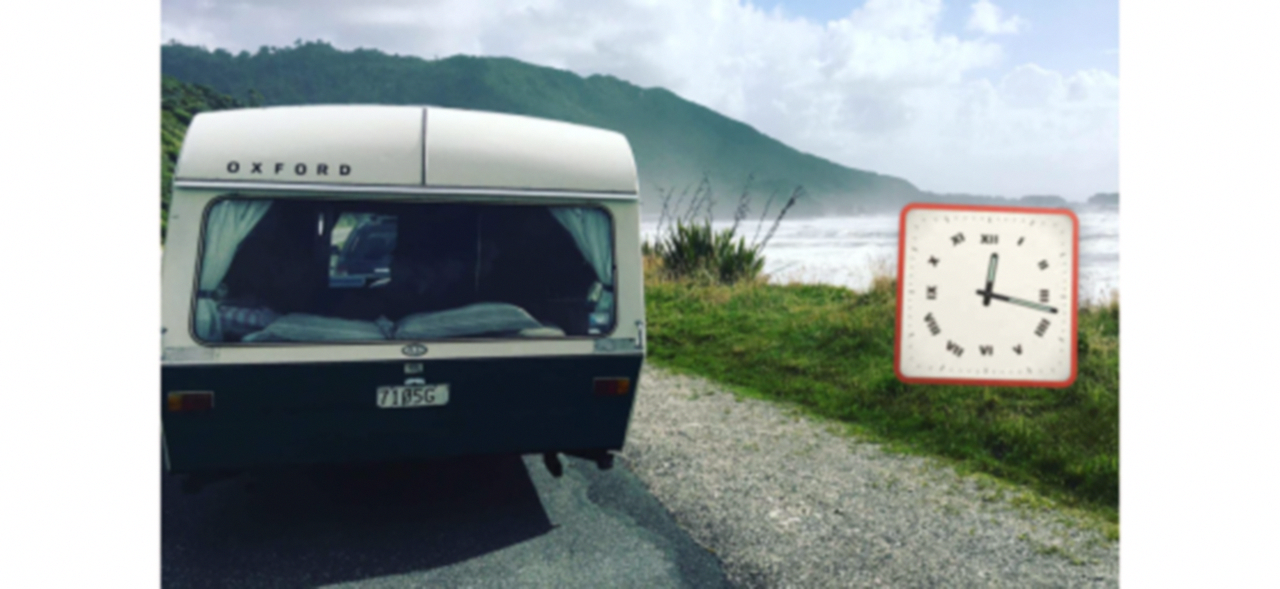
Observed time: 12:17
